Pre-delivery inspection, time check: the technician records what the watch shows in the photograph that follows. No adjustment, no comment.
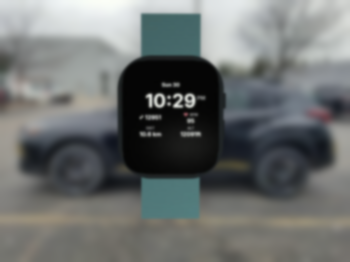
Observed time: 10:29
